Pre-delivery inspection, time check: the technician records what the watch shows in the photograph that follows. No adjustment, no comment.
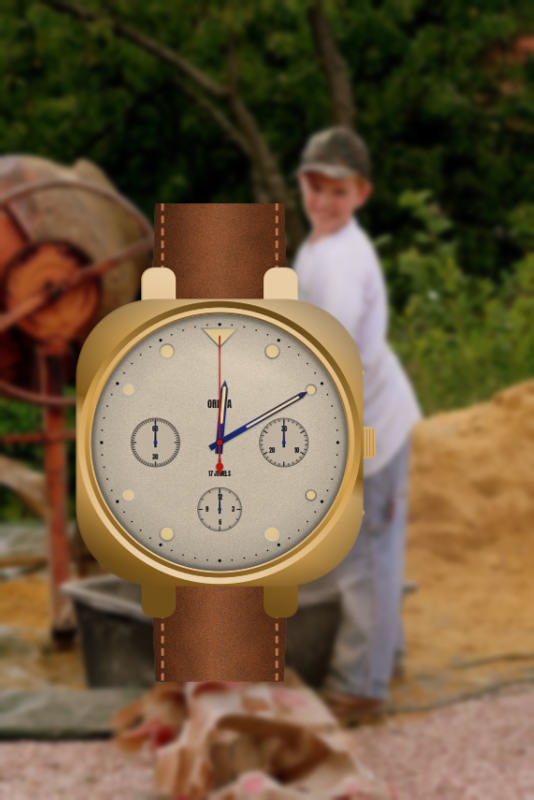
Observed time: 12:10
